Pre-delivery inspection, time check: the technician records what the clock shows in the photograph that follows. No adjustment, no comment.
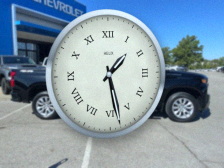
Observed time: 1:28
